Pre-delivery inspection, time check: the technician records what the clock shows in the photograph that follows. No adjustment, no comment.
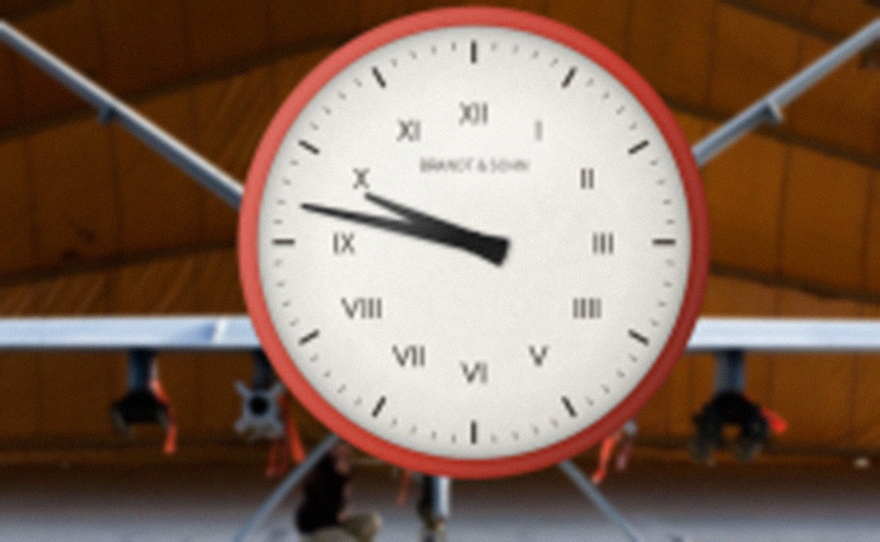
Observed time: 9:47
